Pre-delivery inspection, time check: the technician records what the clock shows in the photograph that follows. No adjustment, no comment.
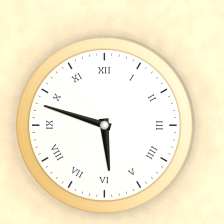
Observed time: 5:48
